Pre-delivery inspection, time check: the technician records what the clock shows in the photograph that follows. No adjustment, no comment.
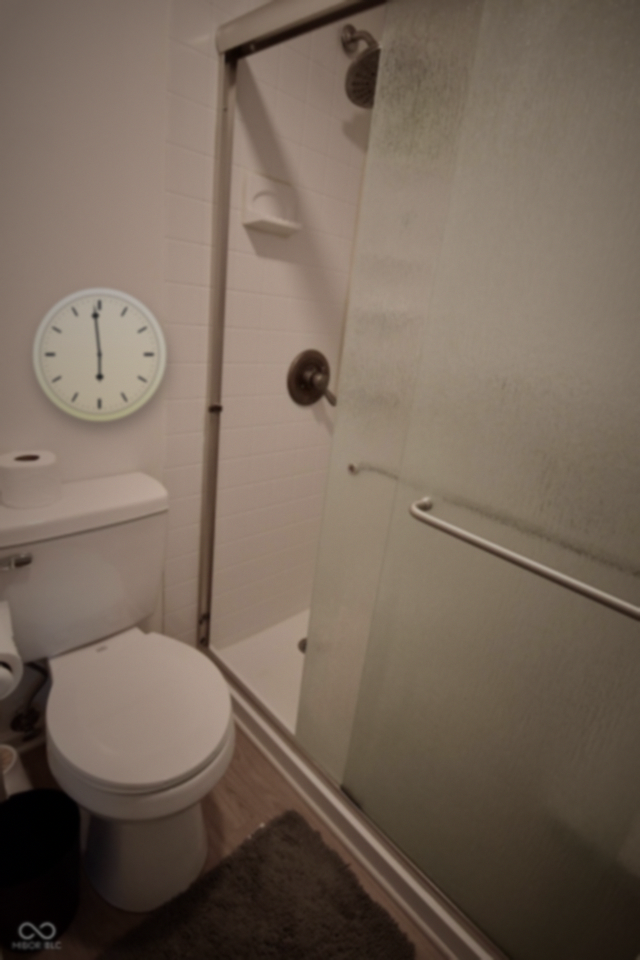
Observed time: 5:59
